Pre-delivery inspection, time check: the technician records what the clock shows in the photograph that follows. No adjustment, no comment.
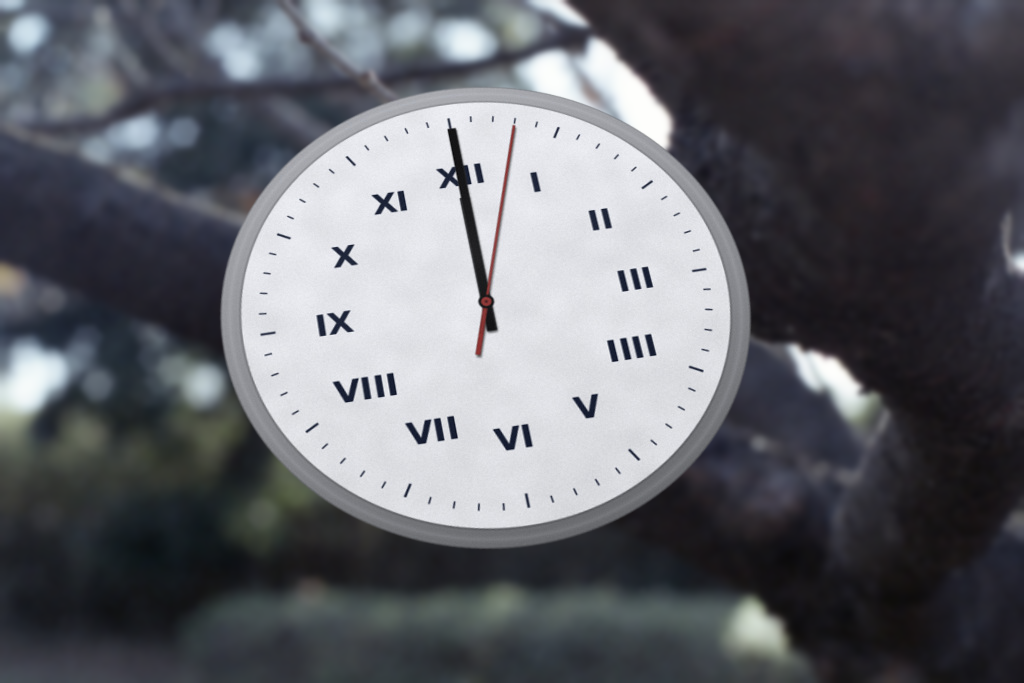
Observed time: 12:00:03
